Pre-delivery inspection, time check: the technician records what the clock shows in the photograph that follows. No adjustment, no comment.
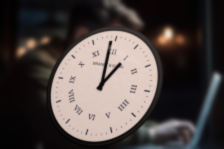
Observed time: 12:59
